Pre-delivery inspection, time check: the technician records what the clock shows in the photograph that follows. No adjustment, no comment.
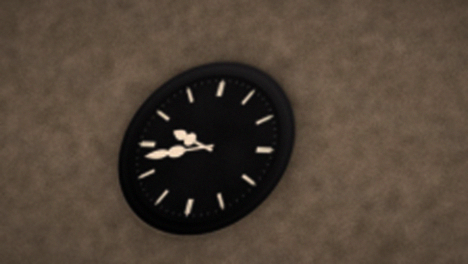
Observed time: 9:43
